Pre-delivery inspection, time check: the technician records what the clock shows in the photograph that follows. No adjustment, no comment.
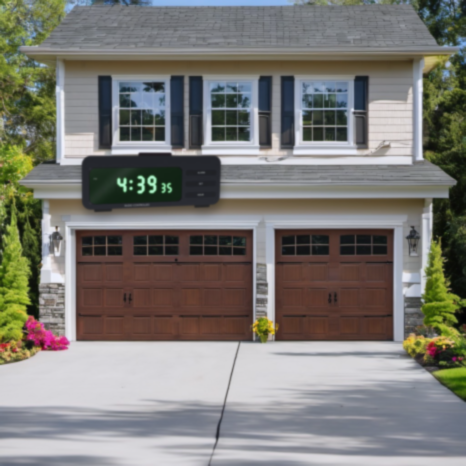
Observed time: 4:39
